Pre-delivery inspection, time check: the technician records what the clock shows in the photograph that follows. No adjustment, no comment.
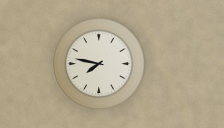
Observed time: 7:47
